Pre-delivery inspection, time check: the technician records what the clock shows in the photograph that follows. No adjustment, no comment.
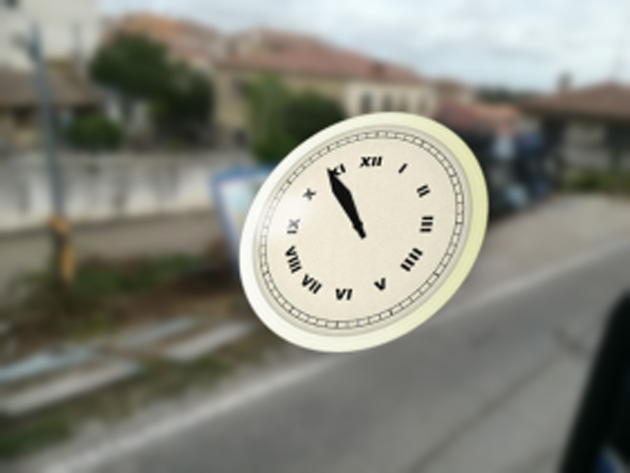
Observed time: 10:54
